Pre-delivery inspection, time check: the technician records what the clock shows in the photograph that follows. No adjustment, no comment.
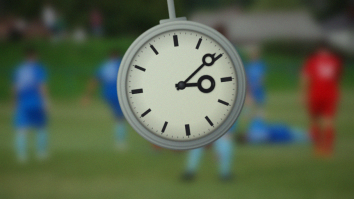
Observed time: 3:09
